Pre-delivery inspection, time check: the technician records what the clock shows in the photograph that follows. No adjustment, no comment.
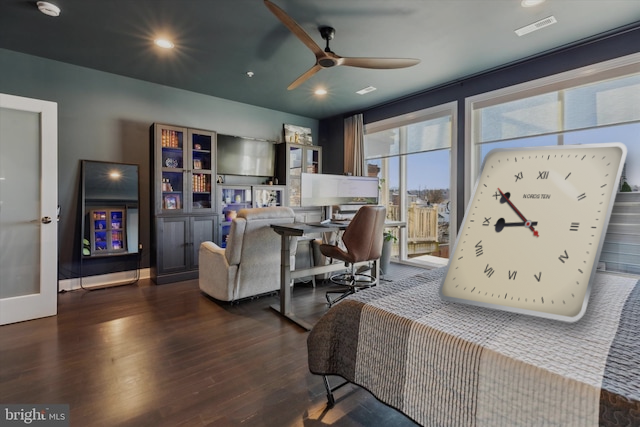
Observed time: 8:50:51
